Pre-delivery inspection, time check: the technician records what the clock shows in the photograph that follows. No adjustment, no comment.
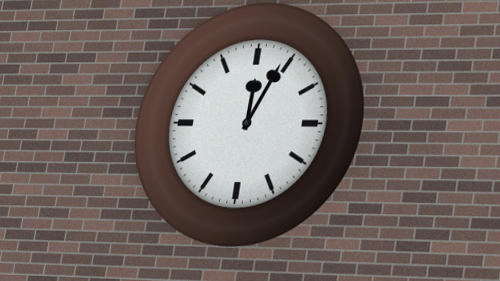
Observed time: 12:04
